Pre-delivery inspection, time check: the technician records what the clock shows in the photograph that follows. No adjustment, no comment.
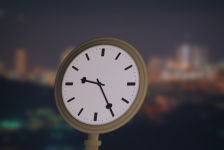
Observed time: 9:25
